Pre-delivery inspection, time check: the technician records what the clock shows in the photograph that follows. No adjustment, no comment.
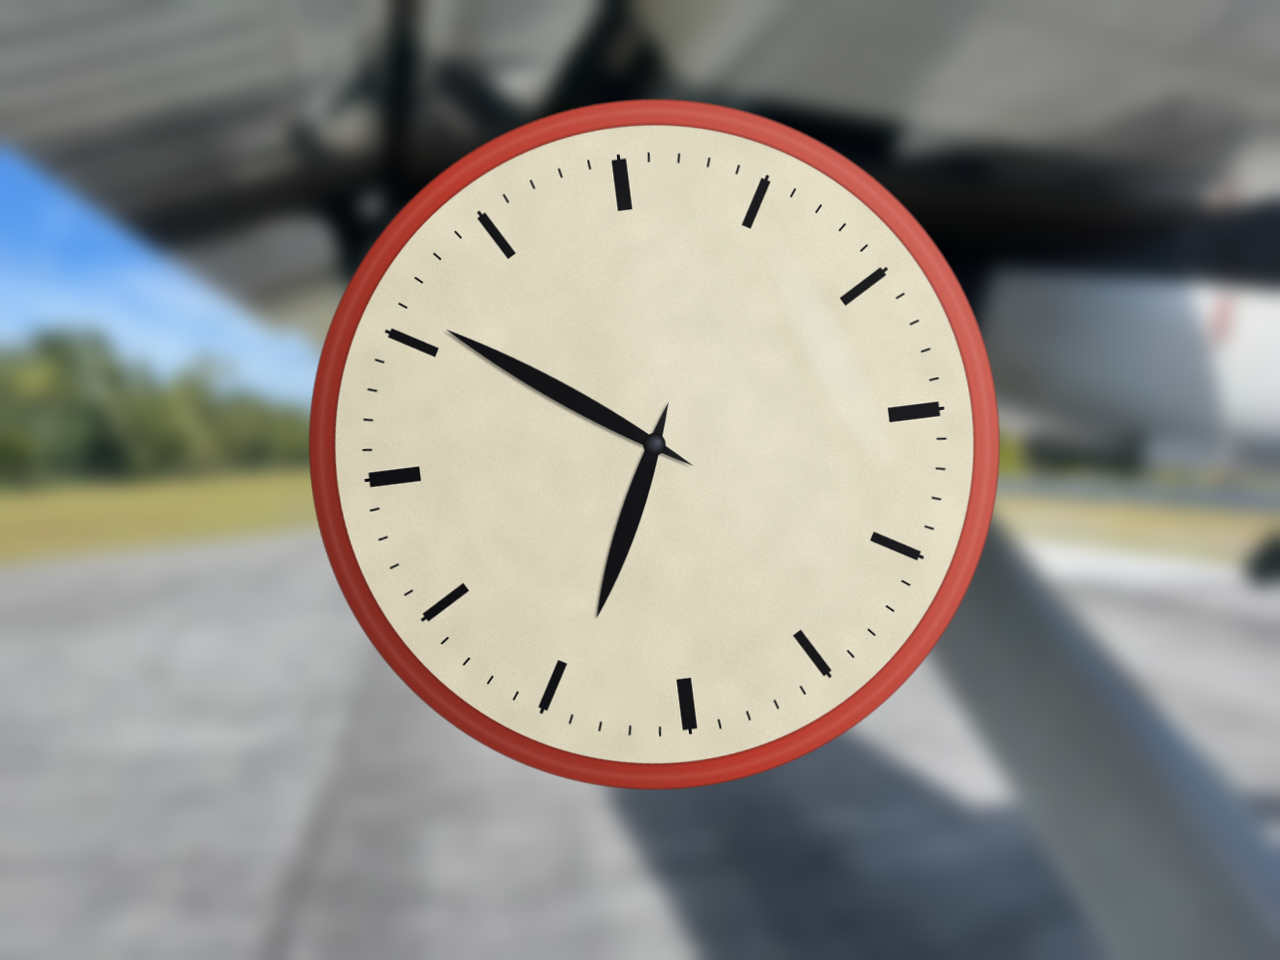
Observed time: 6:51
